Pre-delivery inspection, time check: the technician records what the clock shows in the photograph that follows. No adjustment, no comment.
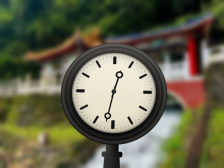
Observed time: 12:32
